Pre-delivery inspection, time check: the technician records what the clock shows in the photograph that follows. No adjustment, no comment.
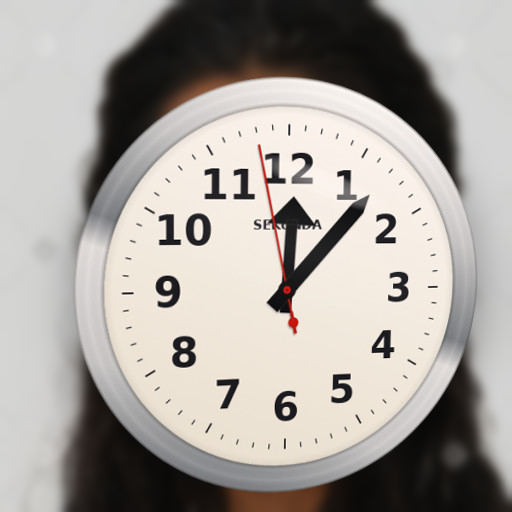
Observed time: 12:06:58
